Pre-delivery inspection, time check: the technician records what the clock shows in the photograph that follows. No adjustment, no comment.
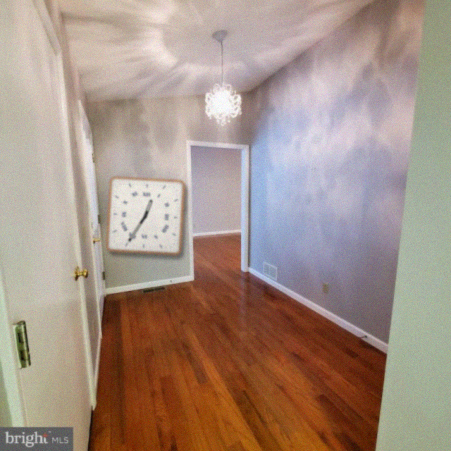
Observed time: 12:35
